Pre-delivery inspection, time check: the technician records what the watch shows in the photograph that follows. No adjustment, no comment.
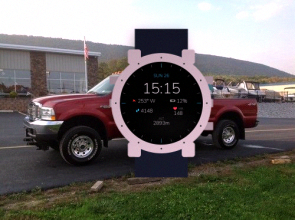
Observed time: 15:15
